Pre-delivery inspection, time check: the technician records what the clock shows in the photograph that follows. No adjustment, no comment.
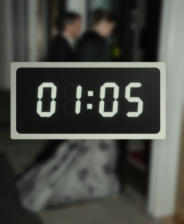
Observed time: 1:05
